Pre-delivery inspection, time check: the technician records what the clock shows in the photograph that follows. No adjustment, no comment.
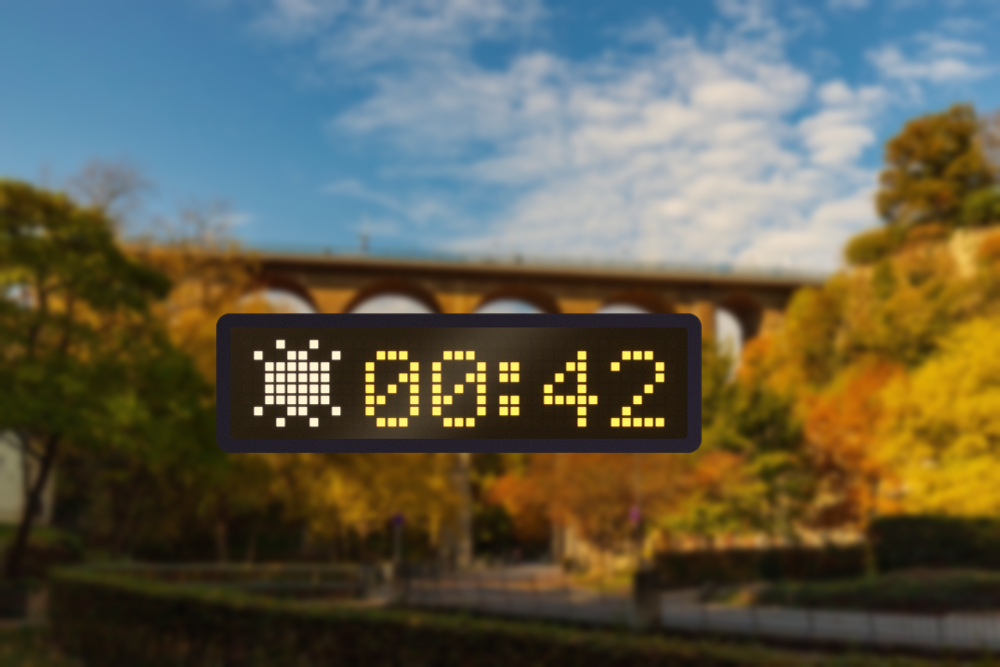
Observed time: 0:42
